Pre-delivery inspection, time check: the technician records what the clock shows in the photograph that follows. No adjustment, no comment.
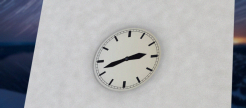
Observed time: 2:42
